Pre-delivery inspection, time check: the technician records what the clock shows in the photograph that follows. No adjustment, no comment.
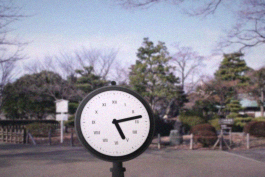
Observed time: 5:13
